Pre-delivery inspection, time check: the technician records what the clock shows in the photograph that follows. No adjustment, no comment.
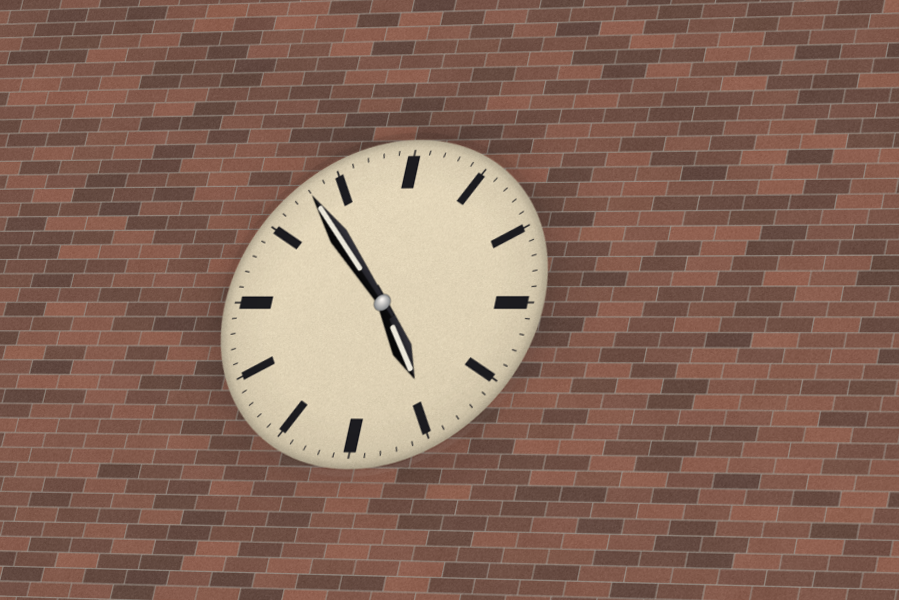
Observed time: 4:53
